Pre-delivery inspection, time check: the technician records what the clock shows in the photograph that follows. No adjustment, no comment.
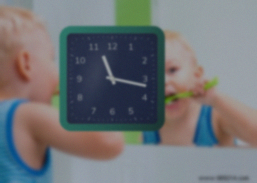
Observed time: 11:17
